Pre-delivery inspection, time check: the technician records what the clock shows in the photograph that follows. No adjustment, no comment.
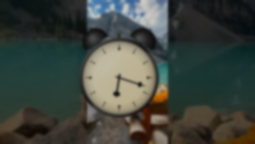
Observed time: 6:18
